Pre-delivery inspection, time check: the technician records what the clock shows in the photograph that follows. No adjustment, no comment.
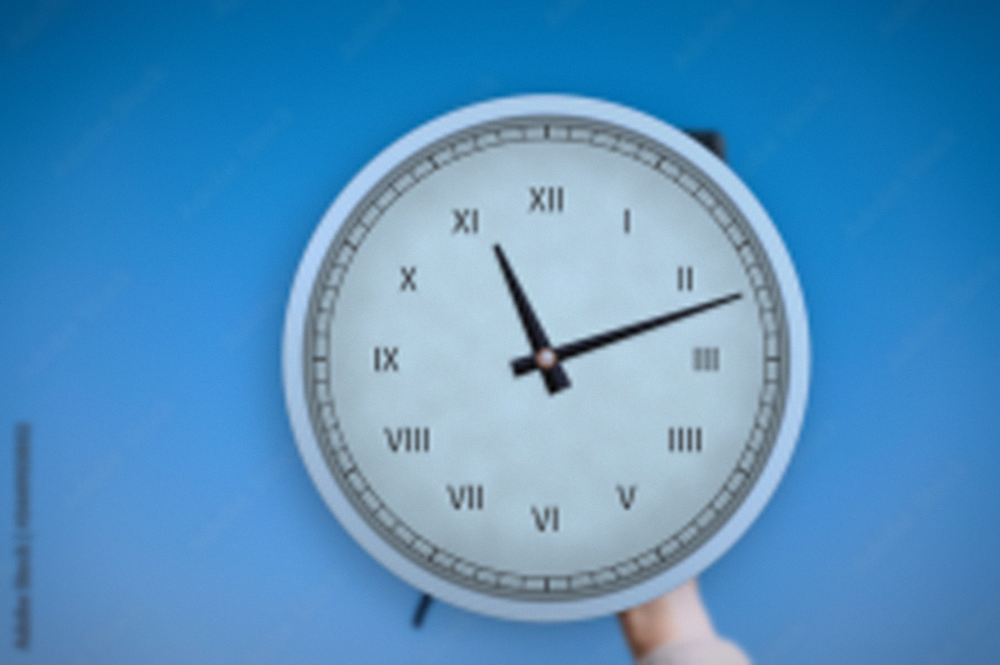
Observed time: 11:12
